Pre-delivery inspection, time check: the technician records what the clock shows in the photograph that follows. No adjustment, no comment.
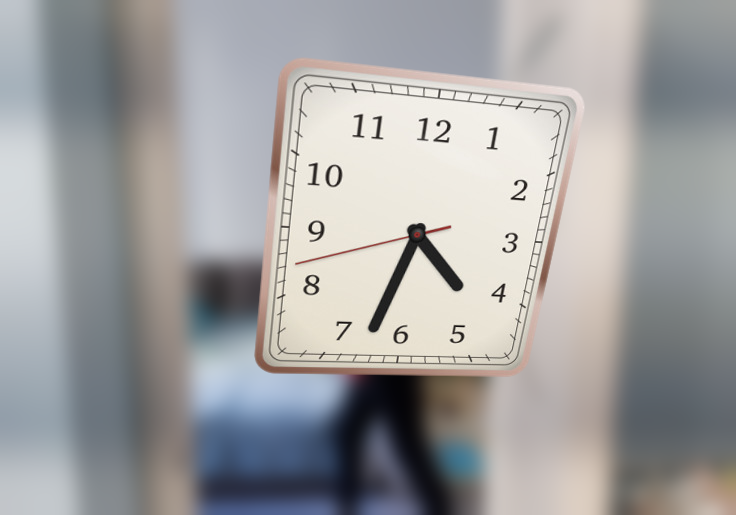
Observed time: 4:32:42
